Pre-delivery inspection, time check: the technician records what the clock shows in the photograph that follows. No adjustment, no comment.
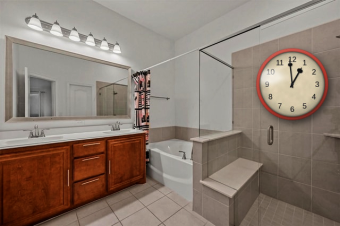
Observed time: 12:59
